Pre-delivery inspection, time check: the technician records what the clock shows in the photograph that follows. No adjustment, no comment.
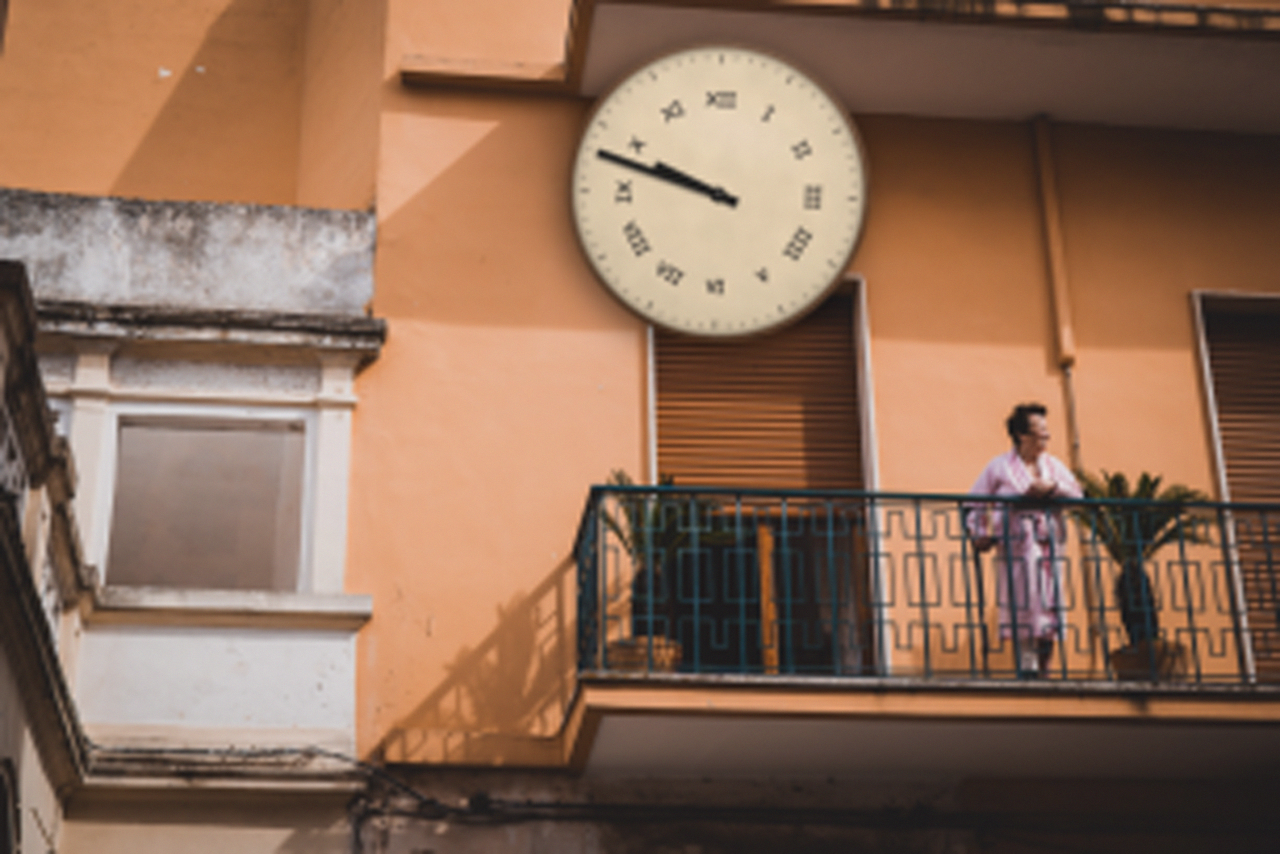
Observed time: 9:48
